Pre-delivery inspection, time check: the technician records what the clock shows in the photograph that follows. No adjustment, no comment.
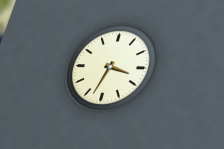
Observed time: 3:33
